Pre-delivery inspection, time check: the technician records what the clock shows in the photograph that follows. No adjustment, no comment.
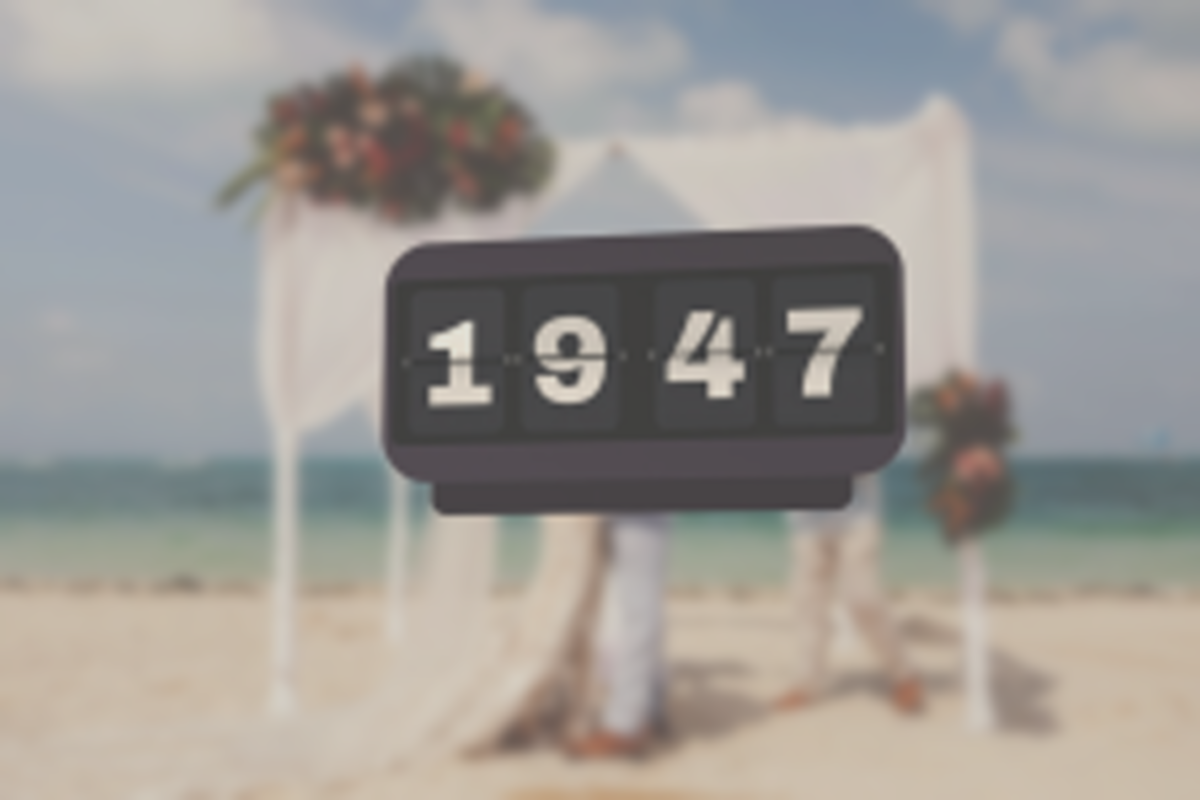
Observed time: 19:47
